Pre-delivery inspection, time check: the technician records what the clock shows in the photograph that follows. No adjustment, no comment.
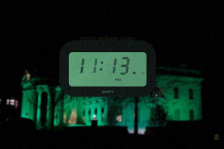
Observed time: 11:13
